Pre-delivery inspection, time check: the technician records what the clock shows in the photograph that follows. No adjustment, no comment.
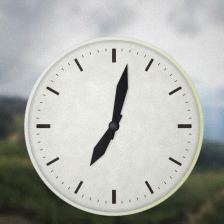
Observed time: 7:02
